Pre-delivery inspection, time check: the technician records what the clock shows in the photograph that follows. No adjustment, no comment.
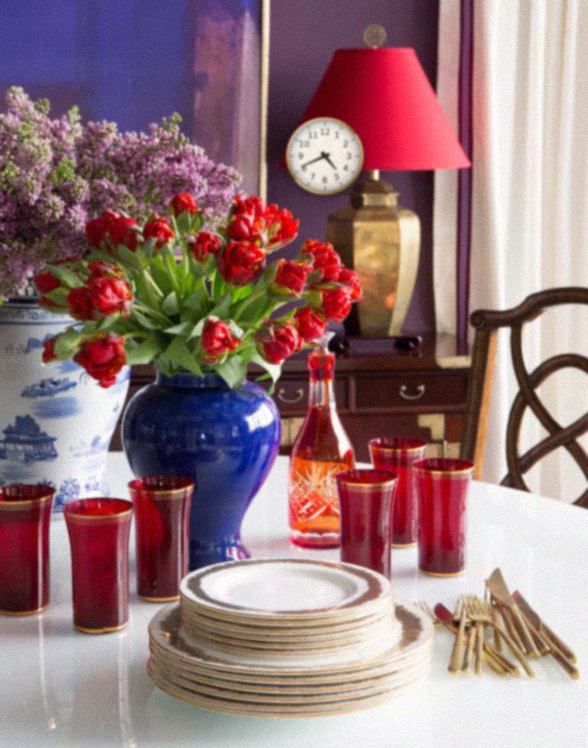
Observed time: 4:41
